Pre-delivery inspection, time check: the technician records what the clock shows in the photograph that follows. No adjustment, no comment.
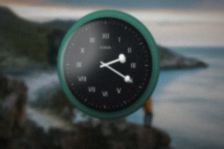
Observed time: 2:20
